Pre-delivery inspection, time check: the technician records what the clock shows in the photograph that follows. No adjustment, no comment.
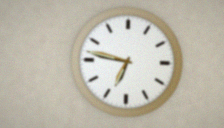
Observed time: 6:47
